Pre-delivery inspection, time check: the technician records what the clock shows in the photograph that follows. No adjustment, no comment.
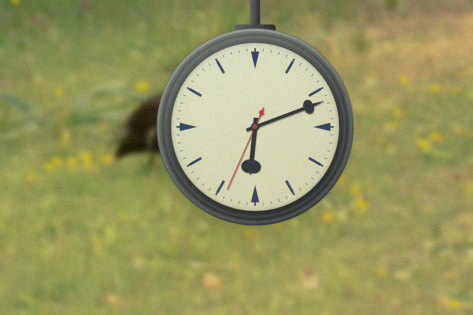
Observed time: 6:11:34
